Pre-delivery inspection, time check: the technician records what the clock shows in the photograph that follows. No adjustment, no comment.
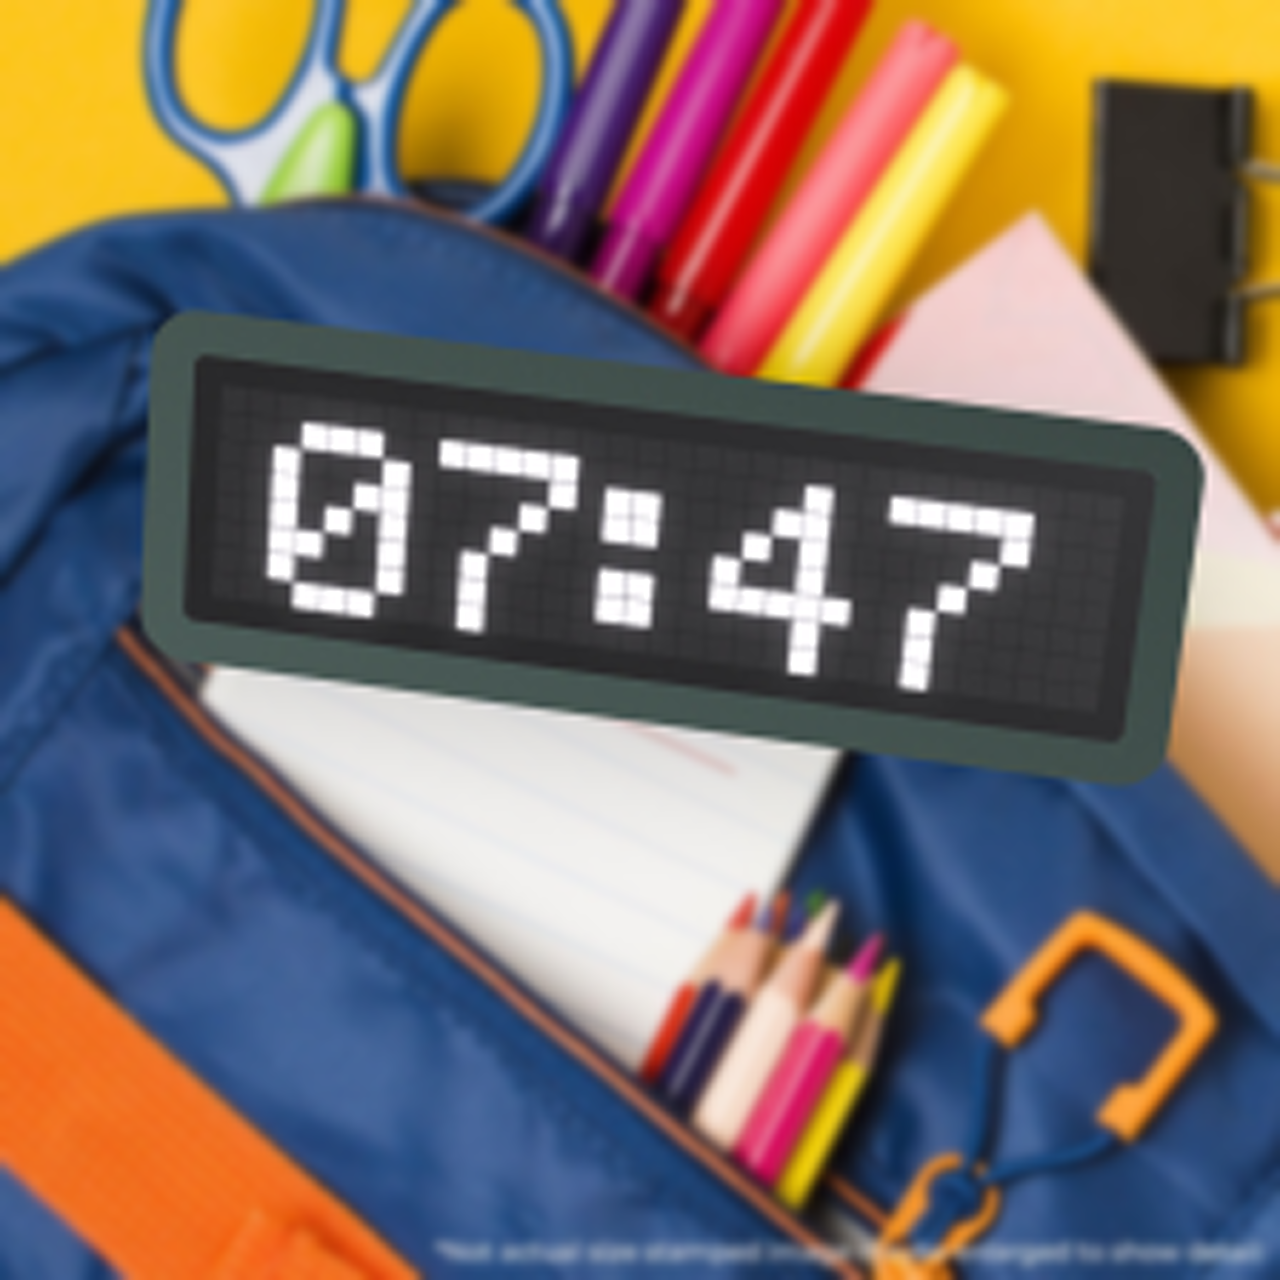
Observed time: 7:47
